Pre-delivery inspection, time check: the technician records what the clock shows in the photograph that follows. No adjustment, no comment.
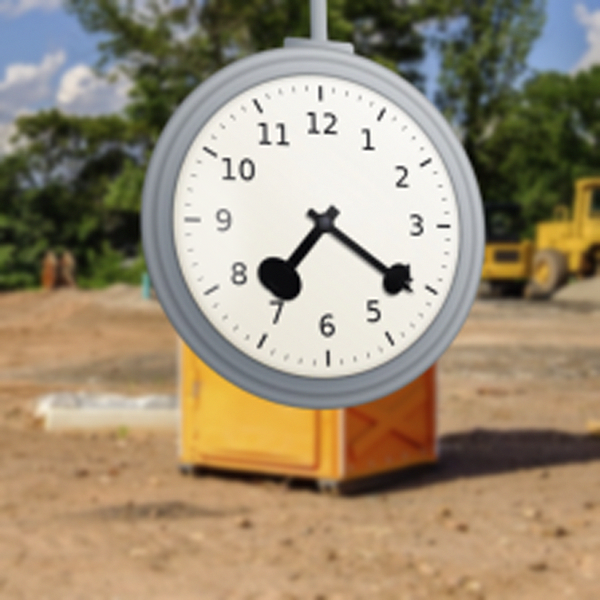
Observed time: 7:21
